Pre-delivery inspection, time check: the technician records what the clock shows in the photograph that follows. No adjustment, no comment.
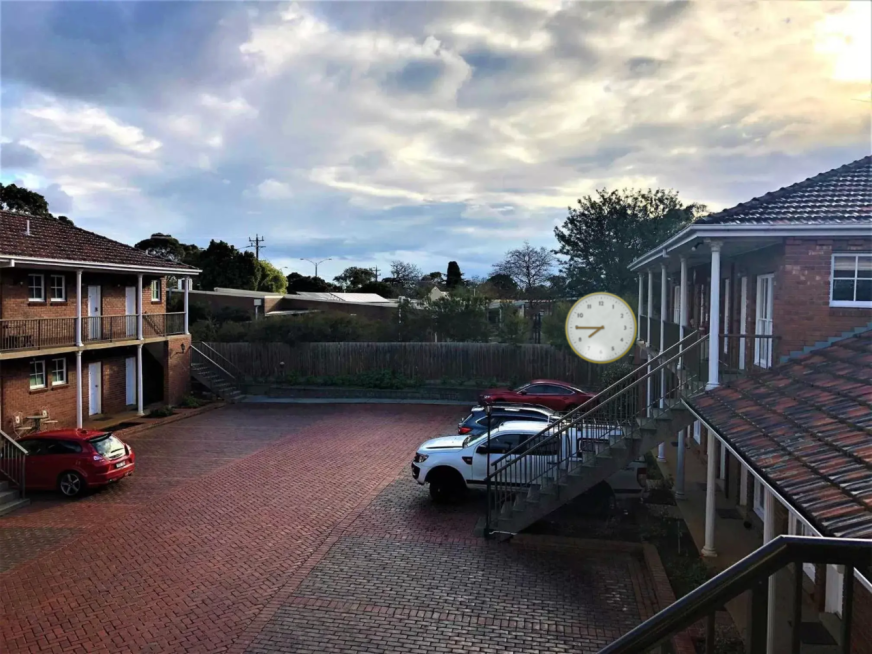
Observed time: 7:45
